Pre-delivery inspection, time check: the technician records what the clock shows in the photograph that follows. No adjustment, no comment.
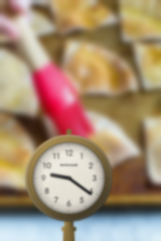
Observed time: 9:21
